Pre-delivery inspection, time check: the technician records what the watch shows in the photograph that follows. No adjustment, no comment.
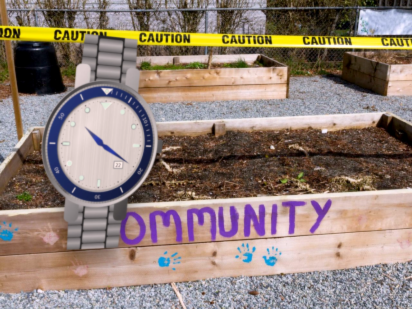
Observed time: 10:20
